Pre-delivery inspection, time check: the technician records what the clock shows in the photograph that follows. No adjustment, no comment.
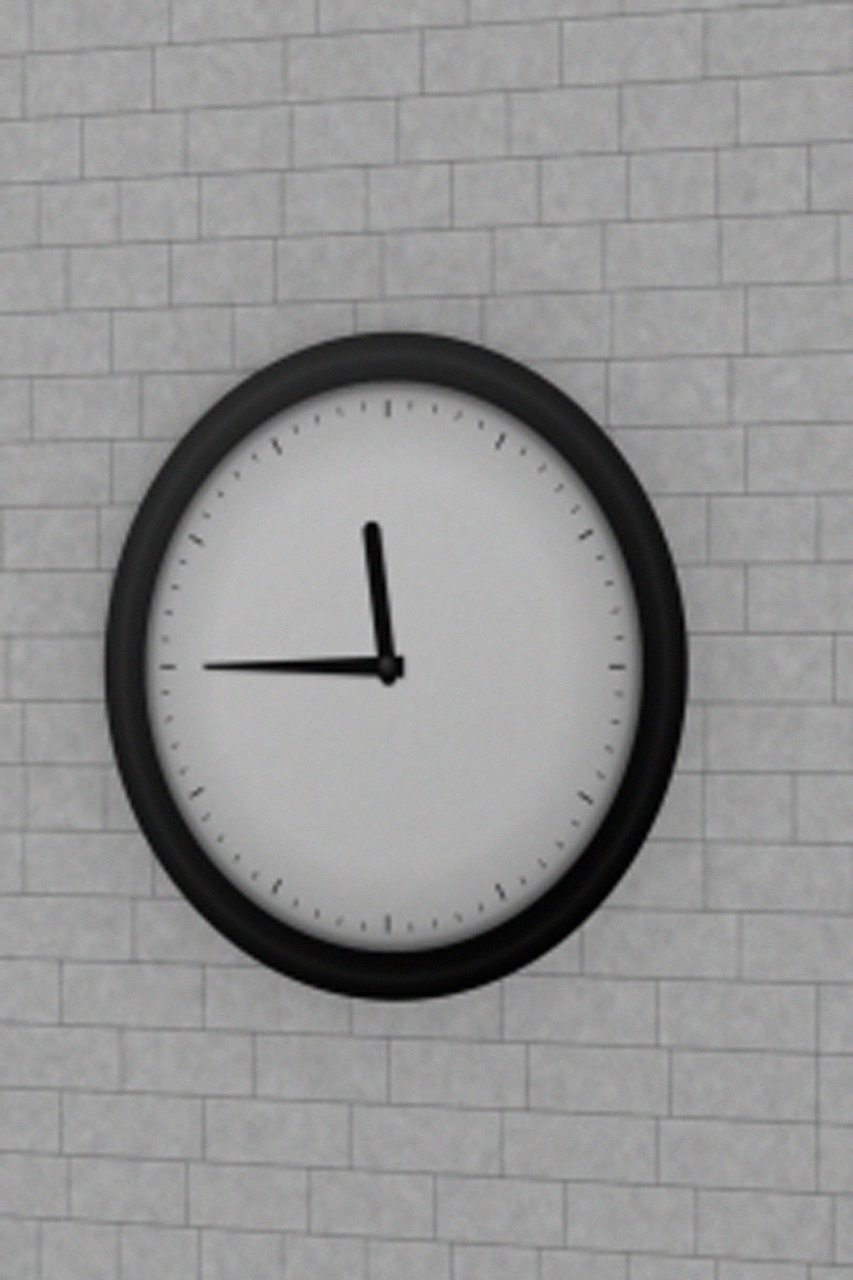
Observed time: 11:45
